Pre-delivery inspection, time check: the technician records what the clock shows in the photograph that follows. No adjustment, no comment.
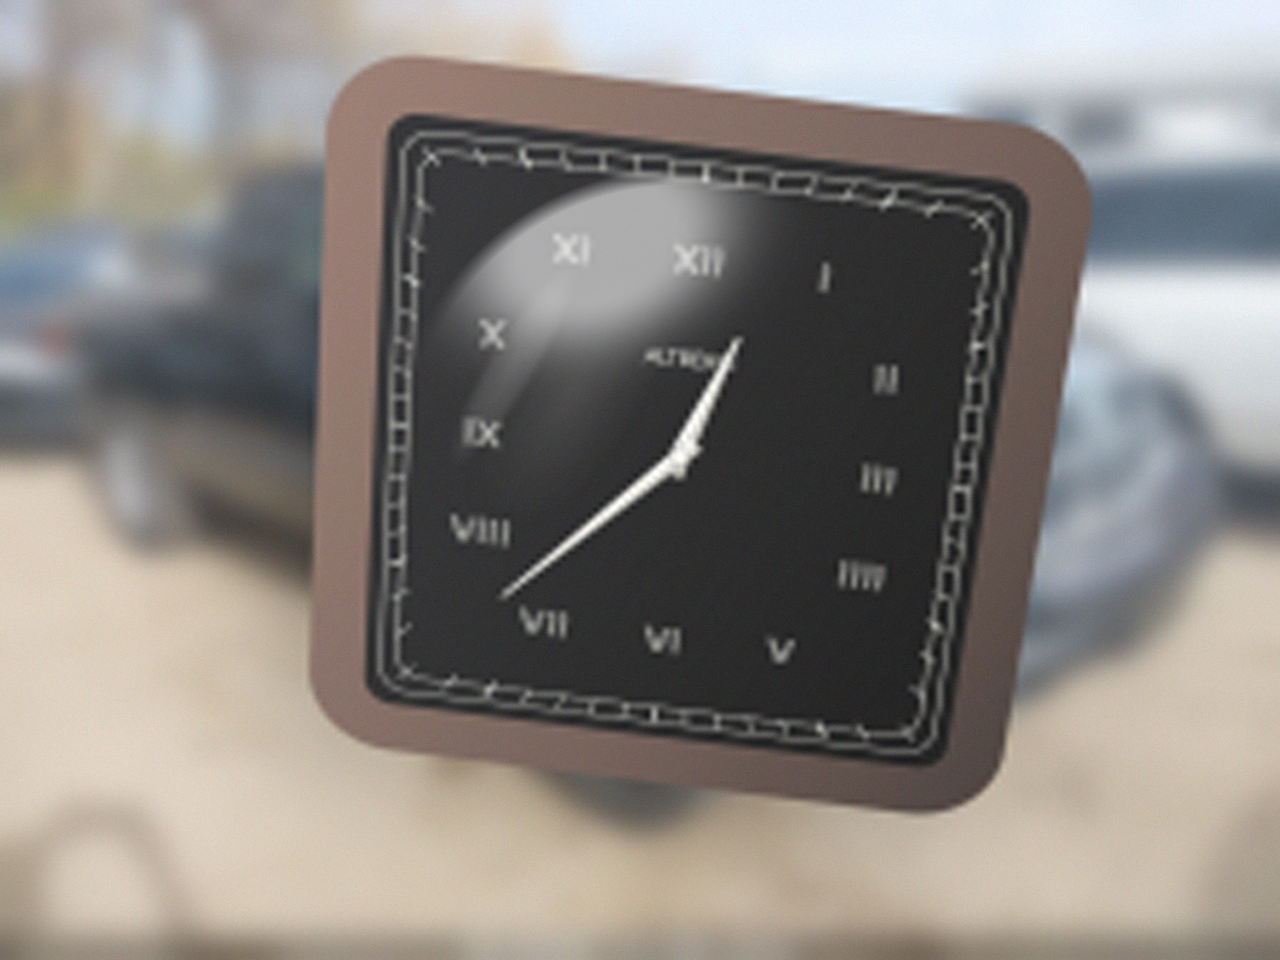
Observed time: 12:37
